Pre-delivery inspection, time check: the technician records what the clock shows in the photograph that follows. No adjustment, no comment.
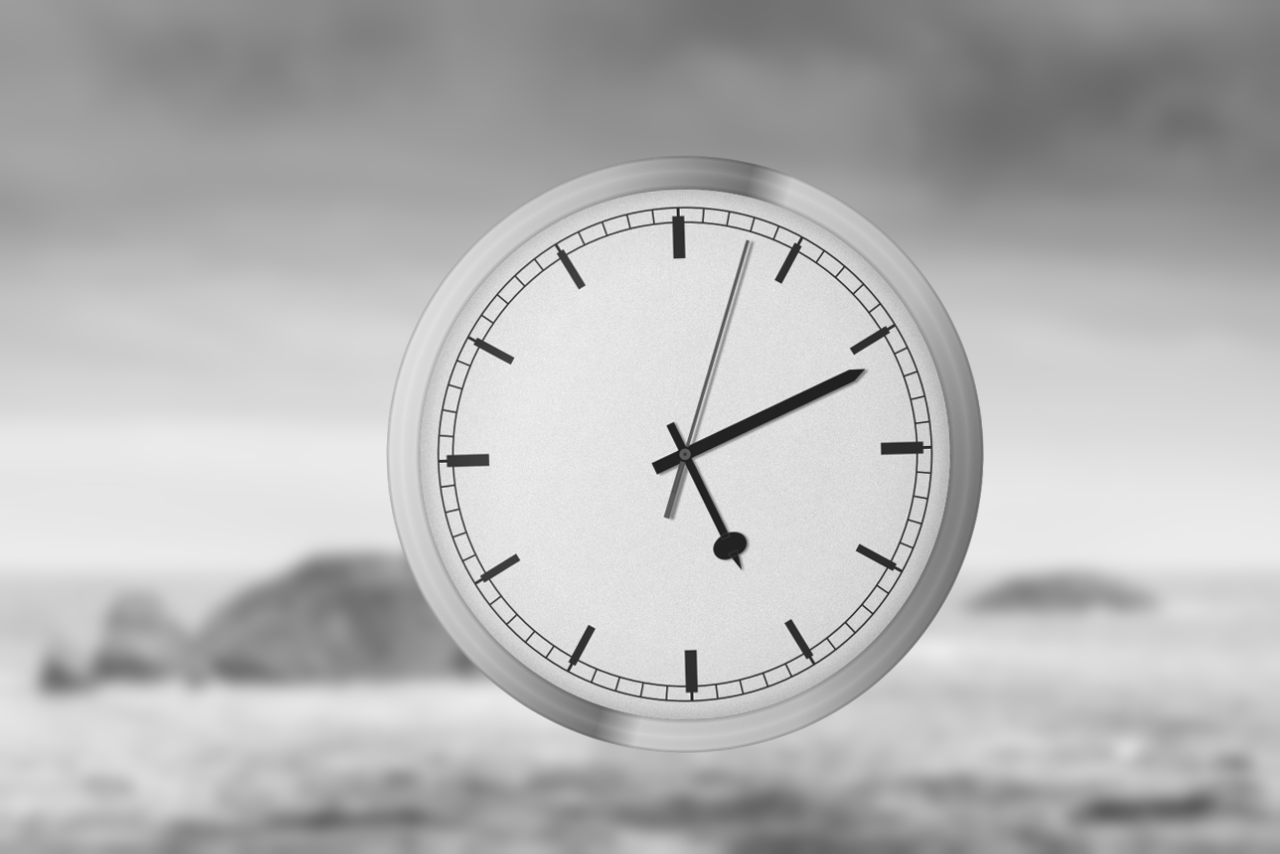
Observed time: 5:11:03
